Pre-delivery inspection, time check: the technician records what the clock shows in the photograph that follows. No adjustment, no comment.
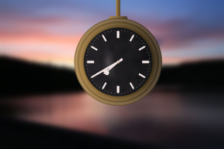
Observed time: 7:40
